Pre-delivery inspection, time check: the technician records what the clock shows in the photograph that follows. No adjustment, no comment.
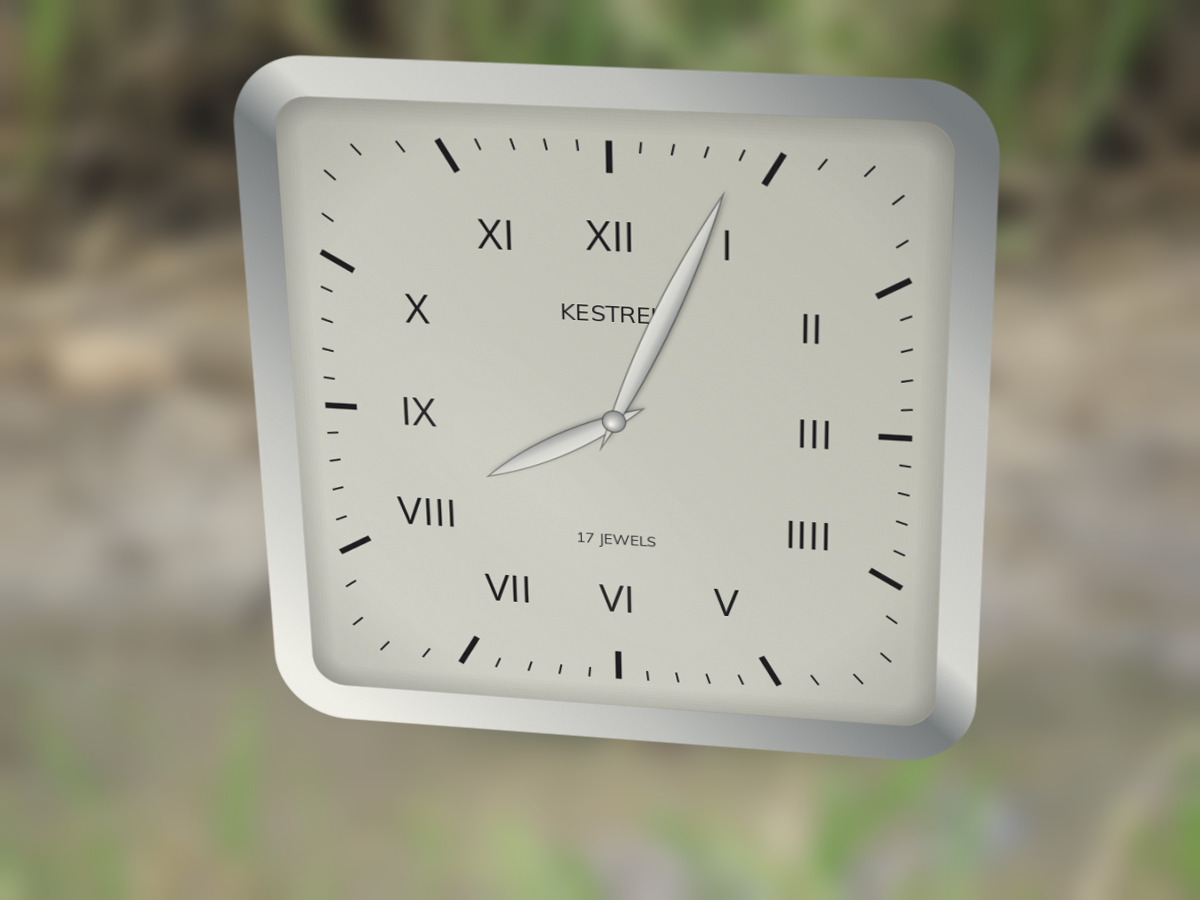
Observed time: 8:04
